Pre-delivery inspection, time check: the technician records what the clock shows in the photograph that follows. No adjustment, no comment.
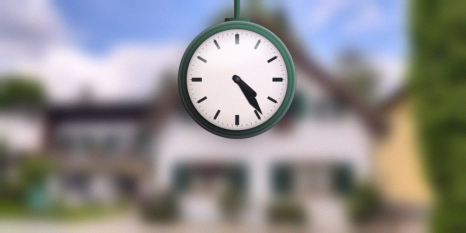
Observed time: 4:24
